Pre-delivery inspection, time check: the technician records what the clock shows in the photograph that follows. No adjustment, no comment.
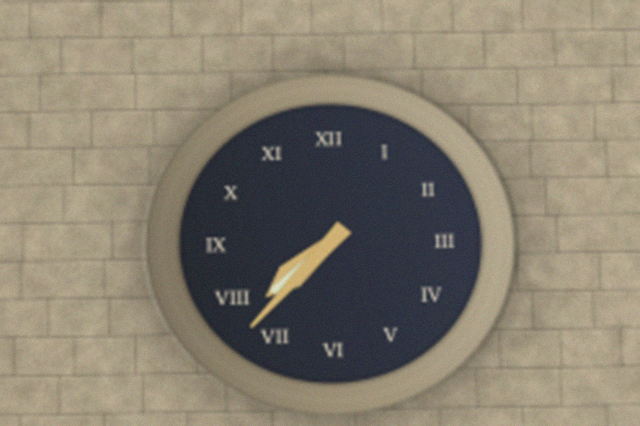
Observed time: 7:37
